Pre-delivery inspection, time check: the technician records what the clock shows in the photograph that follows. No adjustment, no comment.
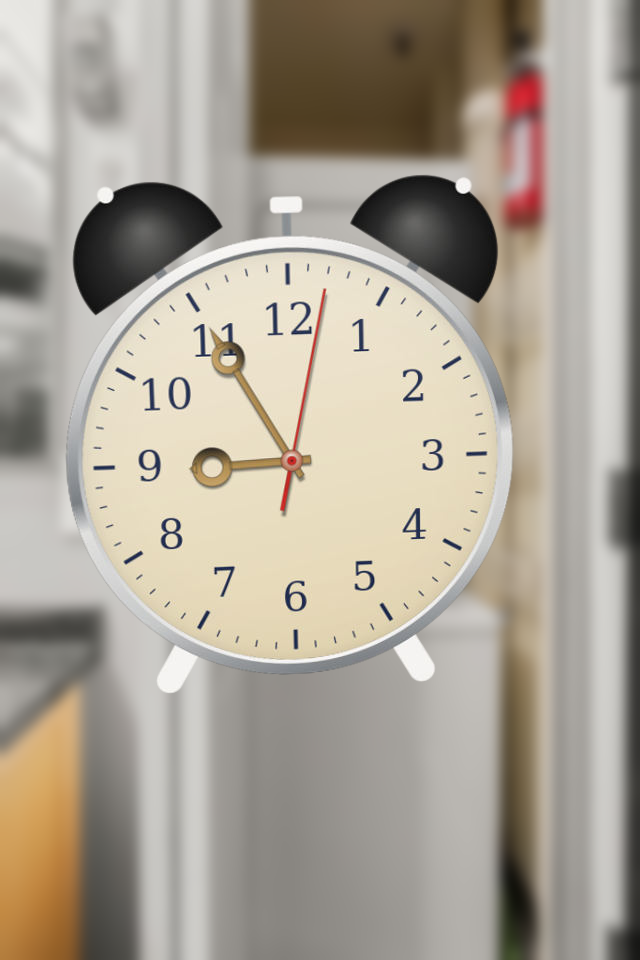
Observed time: 8:55:02
